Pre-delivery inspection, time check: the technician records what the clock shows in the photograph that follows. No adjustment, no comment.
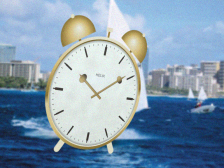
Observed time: 10:09
